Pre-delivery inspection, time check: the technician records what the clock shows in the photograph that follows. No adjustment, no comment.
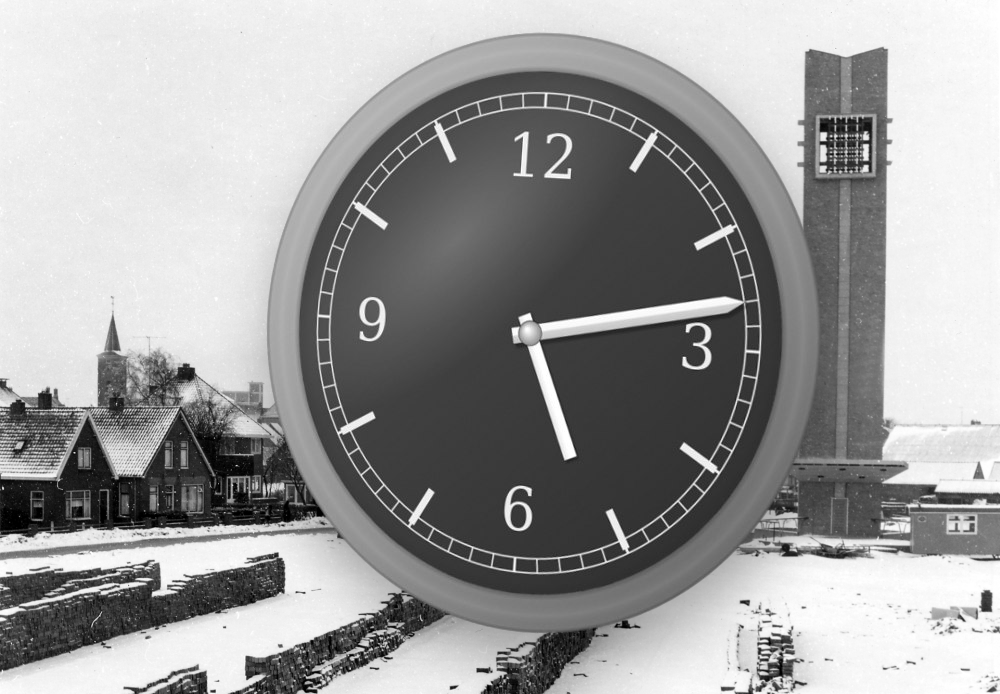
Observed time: 5:13
